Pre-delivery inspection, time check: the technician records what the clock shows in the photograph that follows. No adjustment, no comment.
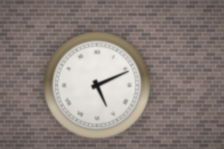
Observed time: 5:11
